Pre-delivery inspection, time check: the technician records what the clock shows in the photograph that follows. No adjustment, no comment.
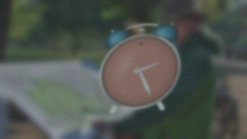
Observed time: 2:26
